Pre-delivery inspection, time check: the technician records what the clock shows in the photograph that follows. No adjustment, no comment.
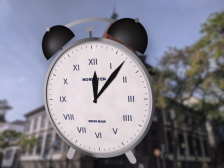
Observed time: 12:07
